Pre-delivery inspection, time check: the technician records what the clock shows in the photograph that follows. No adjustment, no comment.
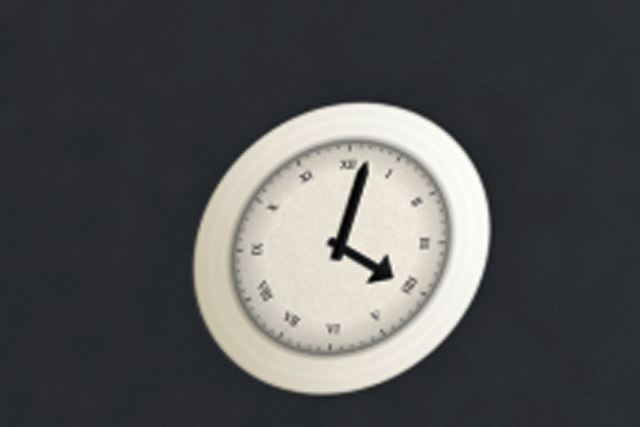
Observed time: 4:02
